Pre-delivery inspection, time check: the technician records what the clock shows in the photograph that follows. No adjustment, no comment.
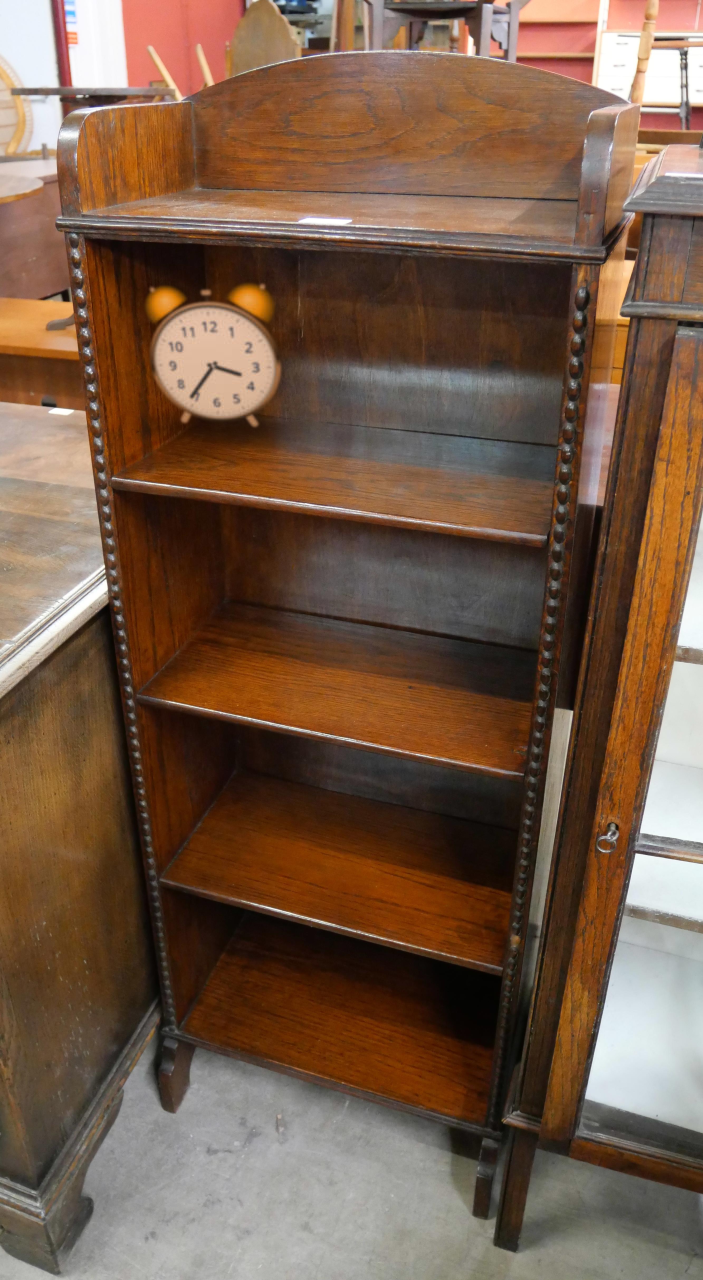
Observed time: 3:36
